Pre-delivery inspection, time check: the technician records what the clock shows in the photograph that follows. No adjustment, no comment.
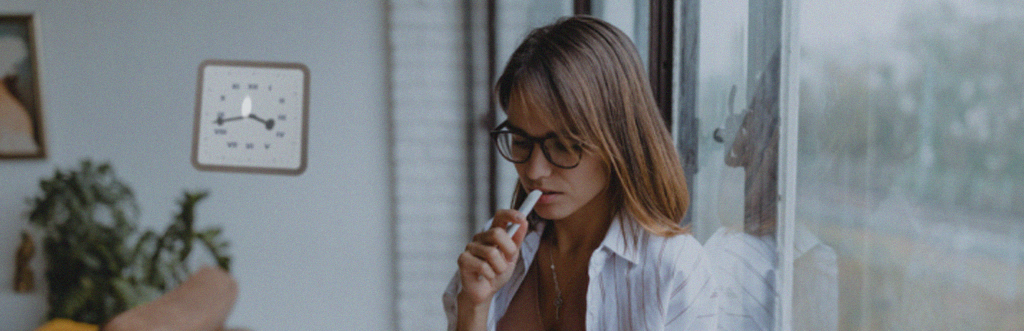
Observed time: 3:43
